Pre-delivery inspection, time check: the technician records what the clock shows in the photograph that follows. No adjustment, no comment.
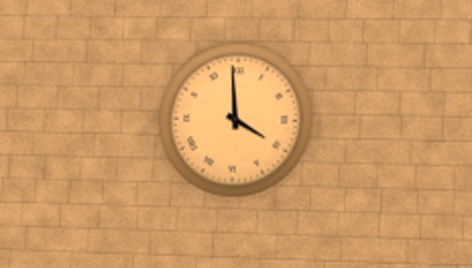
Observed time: 3:59
